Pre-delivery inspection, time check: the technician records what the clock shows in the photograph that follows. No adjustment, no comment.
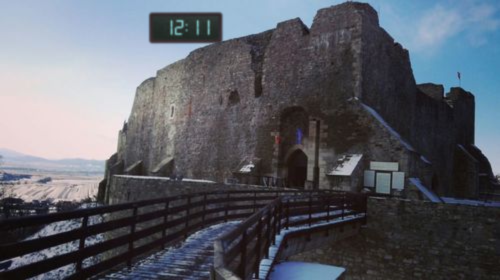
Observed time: 12:11
